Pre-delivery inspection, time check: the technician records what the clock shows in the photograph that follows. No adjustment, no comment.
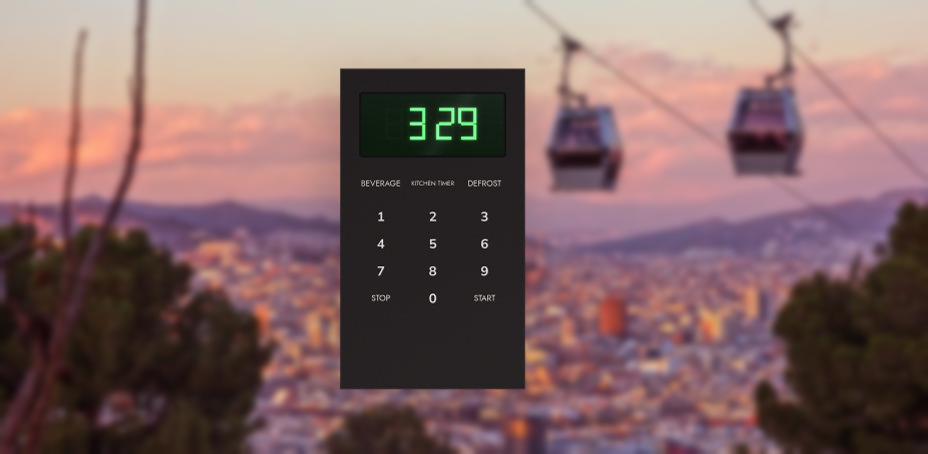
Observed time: 3:29
